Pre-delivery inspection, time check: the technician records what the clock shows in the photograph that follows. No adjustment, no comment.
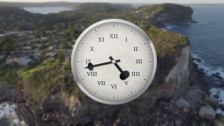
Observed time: 4:43
